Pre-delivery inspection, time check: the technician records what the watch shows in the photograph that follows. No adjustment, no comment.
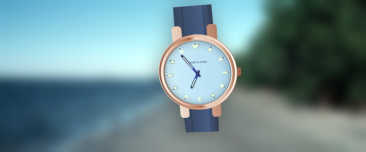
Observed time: 6:54
